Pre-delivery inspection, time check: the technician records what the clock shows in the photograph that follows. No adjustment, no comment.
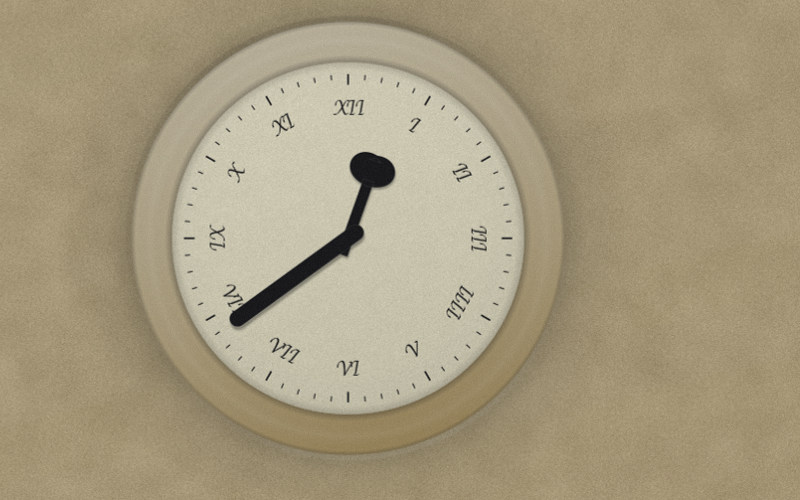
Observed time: 12:39
